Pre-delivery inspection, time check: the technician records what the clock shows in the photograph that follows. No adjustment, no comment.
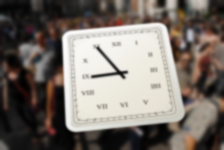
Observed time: 8:55
